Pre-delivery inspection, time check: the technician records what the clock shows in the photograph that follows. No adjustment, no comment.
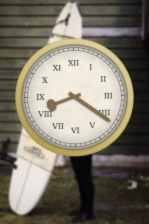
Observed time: 8:21
